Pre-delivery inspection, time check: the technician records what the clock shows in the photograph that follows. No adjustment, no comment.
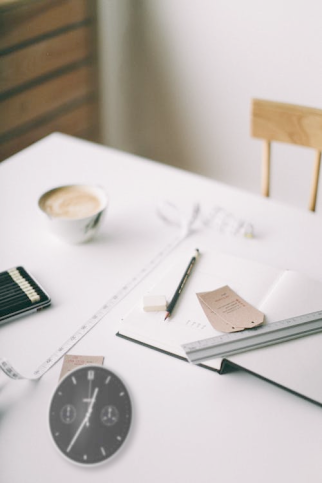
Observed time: 12:35
